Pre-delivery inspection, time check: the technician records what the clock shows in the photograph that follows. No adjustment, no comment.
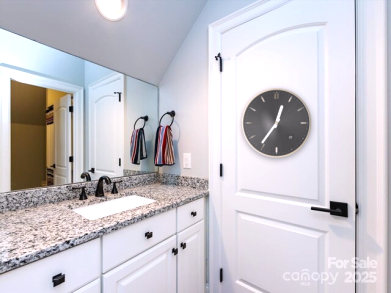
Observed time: 12:36
